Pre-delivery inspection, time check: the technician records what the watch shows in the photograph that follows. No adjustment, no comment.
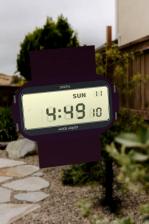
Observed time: 4:49:10
